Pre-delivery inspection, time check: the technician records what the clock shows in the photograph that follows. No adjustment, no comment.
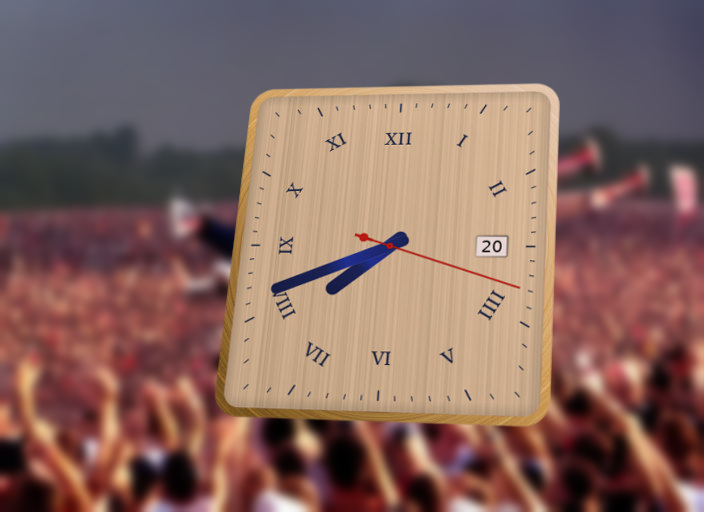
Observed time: 7:41:18
